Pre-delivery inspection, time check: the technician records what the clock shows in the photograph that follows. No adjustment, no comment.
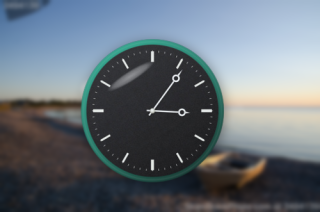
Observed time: 3:06
